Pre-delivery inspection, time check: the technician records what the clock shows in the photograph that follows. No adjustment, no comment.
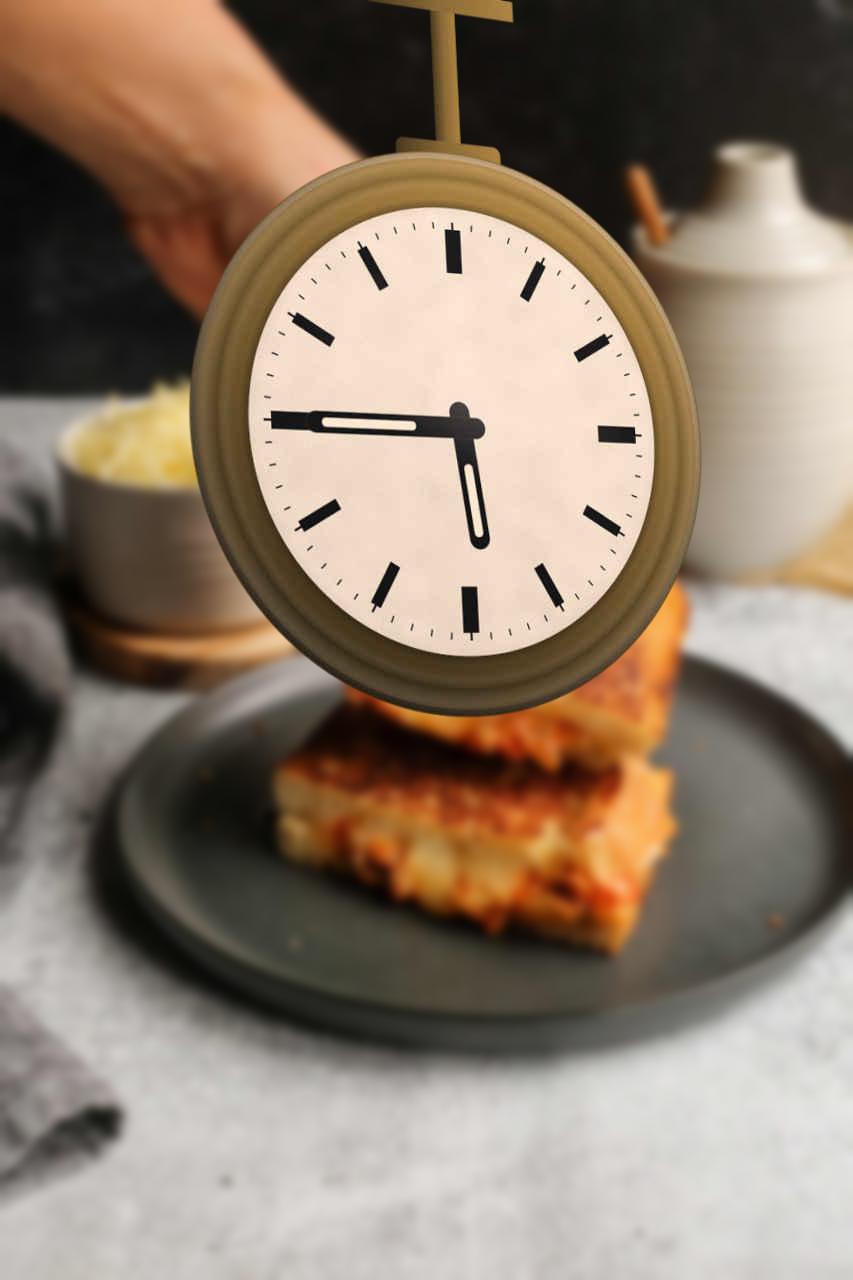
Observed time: 5:45
